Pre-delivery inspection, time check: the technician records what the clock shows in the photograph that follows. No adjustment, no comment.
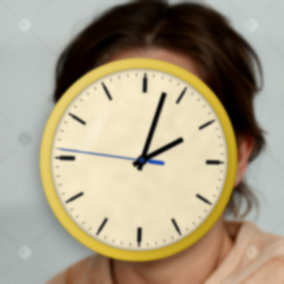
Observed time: 2:02:46
